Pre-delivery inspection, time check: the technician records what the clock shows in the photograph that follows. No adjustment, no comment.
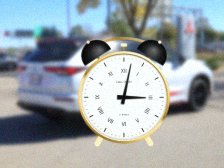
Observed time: 3:02
